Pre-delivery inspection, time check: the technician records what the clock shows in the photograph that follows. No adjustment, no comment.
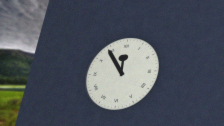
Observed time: 11:54
